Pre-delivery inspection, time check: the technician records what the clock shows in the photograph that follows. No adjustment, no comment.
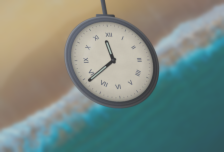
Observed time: 11:39
